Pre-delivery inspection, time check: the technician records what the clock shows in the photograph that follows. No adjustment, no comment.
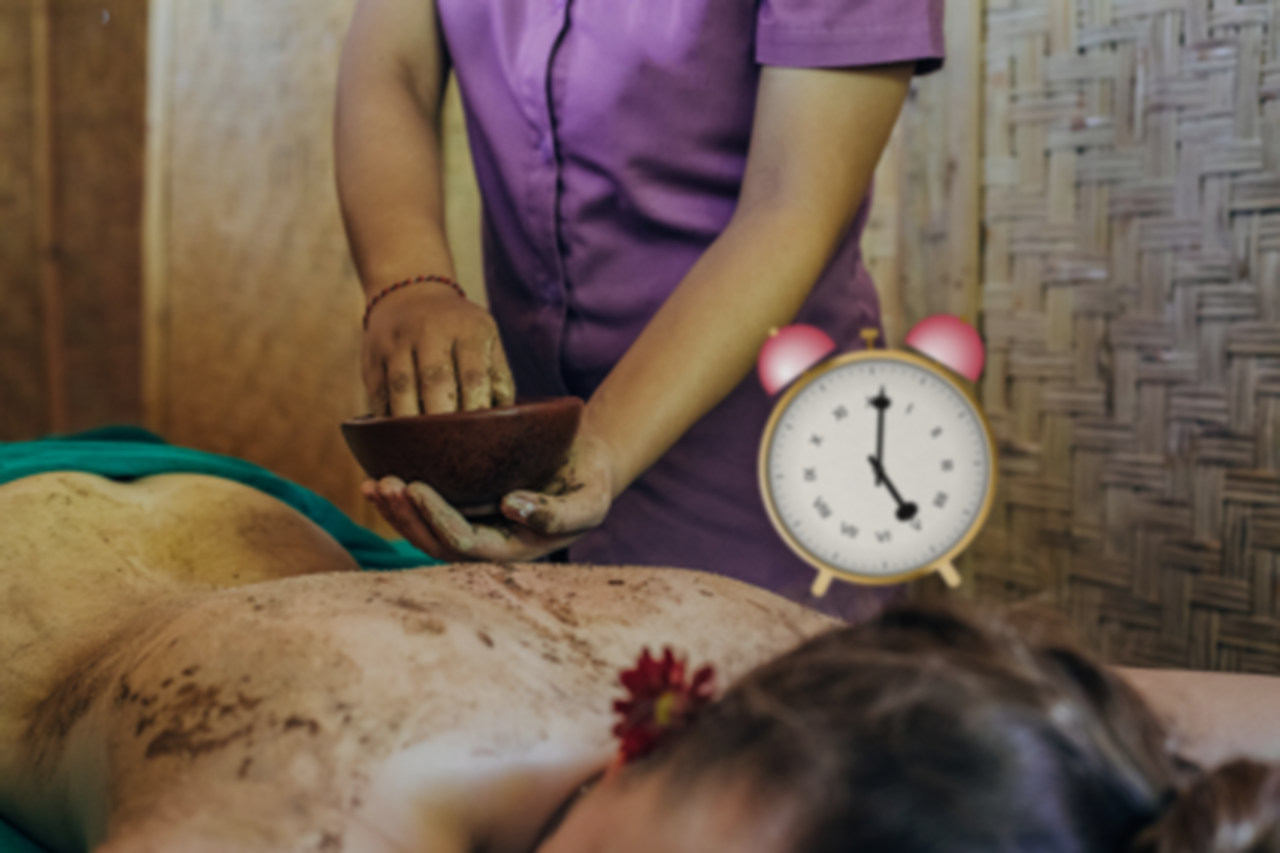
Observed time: 5:01
